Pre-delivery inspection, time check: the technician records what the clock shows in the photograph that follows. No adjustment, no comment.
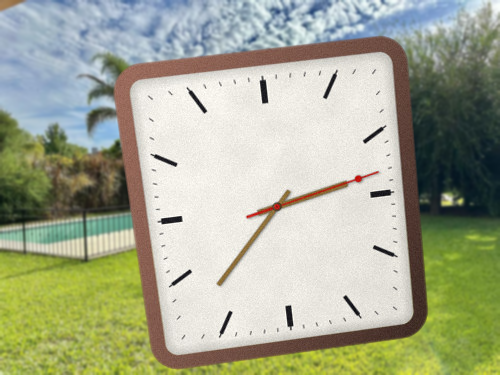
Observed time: 2:37:13
